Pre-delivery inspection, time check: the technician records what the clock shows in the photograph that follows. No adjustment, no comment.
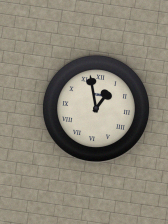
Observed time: 12:57
